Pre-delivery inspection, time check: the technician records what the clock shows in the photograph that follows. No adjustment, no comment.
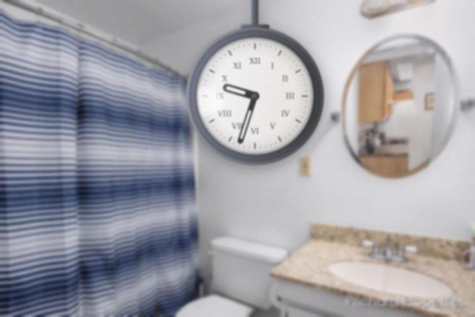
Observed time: 9:33
